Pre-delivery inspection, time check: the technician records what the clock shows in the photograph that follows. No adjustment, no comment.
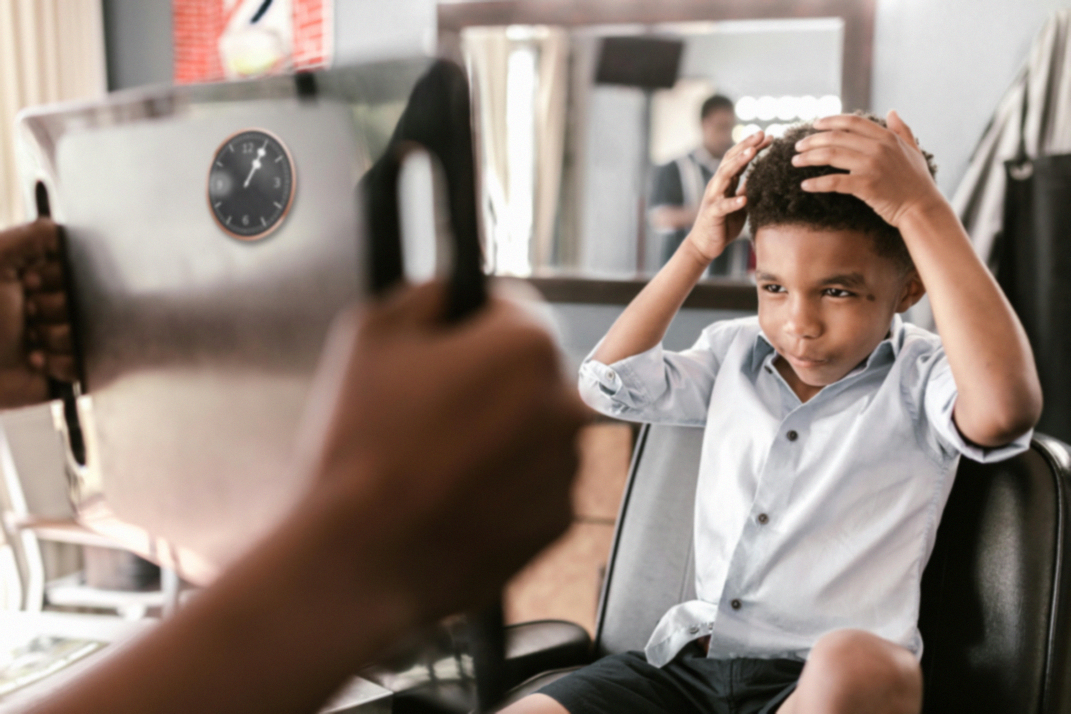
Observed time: 1:05
